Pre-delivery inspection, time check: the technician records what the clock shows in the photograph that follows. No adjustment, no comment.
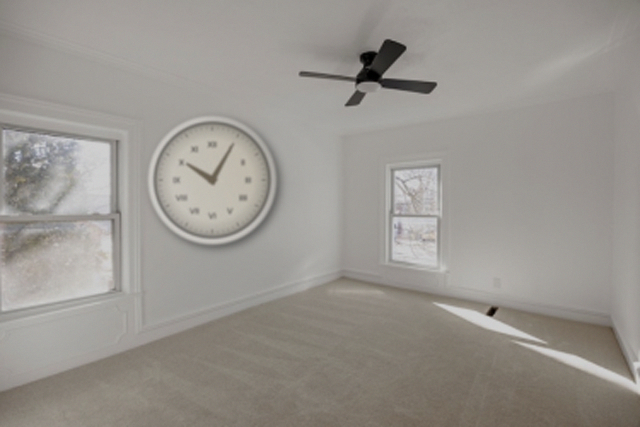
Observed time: 10:05
